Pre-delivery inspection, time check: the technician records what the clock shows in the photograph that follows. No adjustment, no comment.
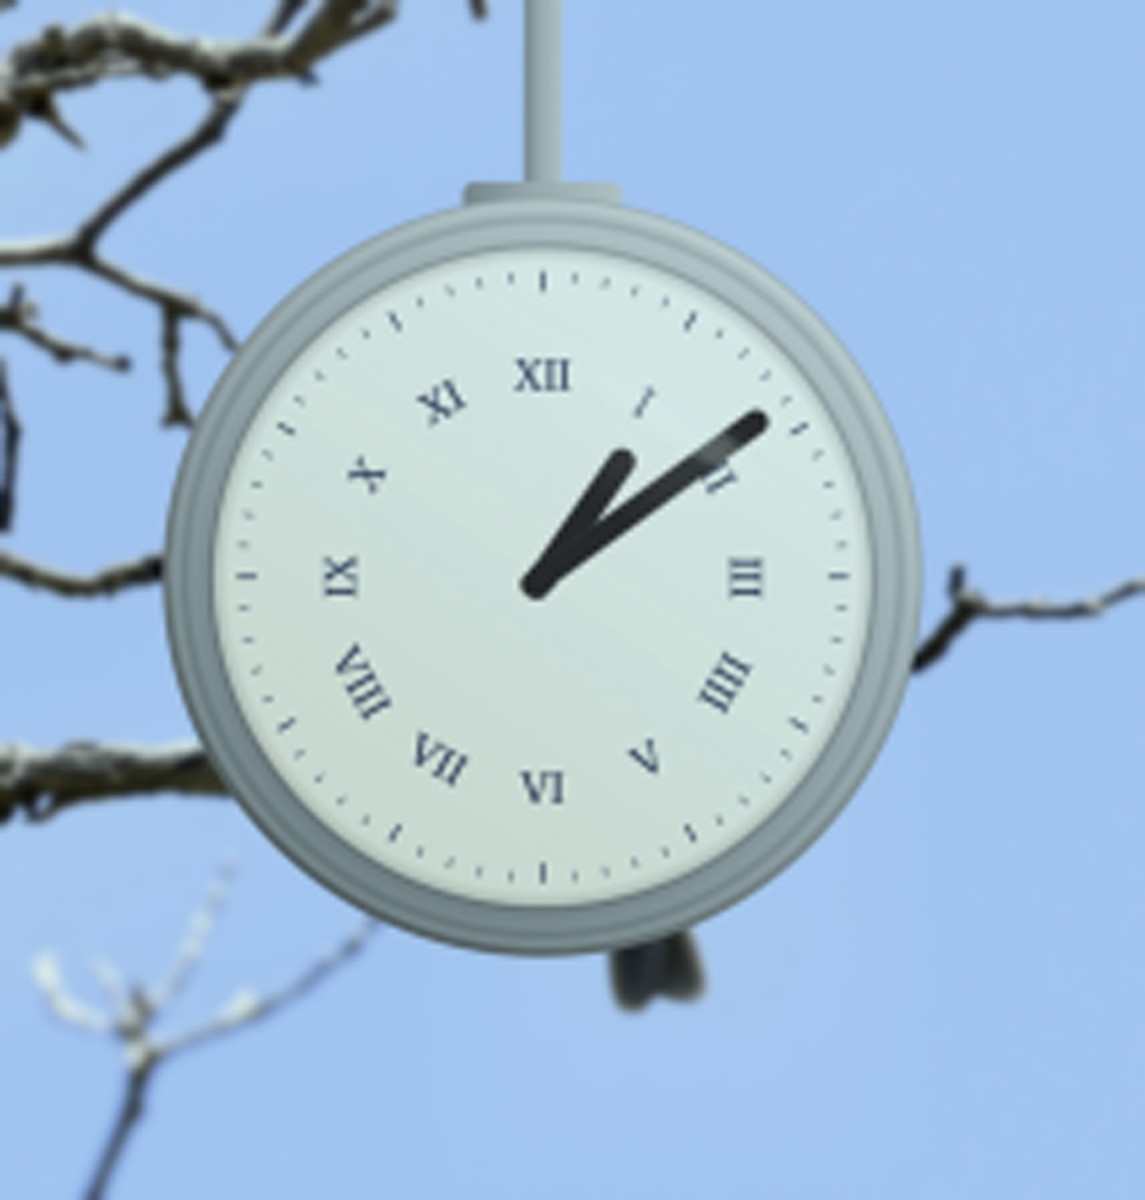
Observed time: 1:09
